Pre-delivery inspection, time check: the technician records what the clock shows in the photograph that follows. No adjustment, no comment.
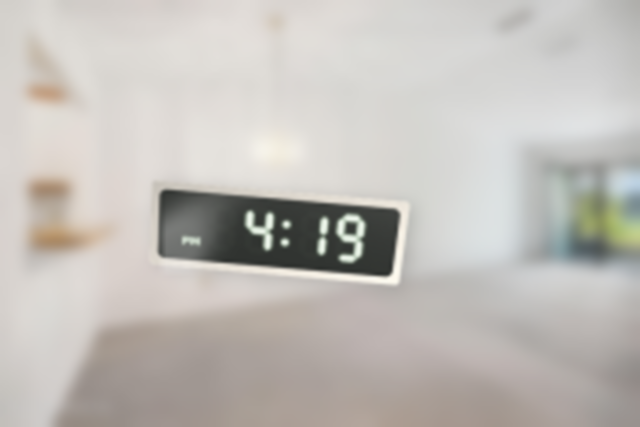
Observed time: 4:19
